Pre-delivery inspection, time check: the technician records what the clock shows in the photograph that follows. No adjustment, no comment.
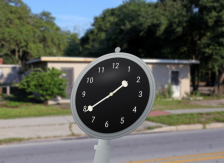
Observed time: 1:39
